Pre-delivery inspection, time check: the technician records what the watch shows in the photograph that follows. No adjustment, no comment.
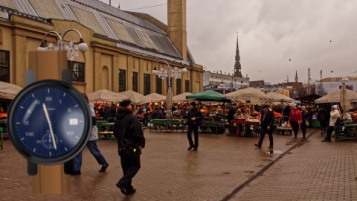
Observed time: 11:28
